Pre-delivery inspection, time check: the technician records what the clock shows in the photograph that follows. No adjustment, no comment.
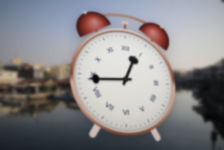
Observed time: 12:44
